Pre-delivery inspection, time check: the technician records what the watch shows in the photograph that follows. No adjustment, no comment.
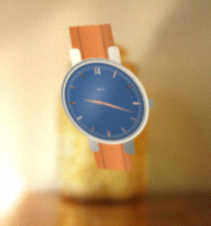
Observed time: 9:18
